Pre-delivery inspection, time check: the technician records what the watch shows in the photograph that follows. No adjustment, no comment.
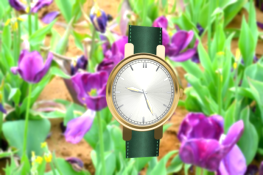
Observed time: 9:26
